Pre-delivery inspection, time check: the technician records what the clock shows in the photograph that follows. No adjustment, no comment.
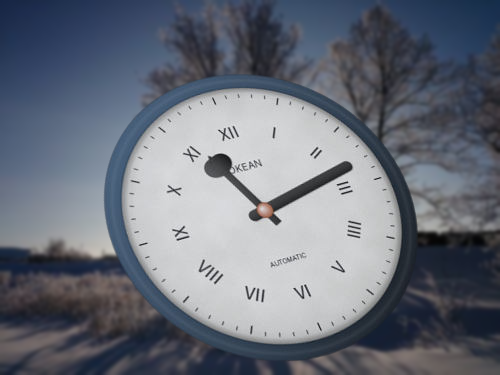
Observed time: 11:13
